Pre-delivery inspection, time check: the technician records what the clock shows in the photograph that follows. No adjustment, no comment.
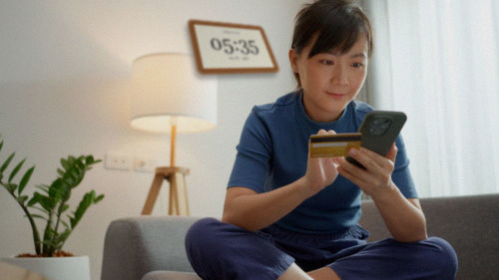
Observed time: 5:35
